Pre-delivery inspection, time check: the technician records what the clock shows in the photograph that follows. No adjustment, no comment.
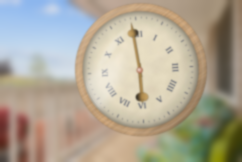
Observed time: 5:59
